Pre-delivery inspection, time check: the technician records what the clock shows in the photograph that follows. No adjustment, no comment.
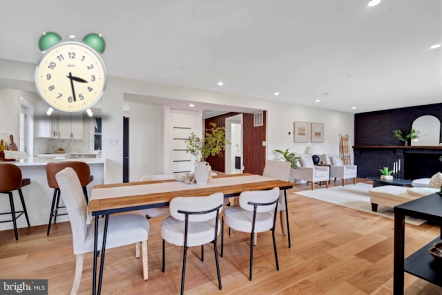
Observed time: 3:28
